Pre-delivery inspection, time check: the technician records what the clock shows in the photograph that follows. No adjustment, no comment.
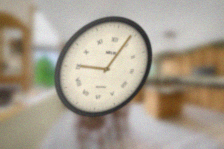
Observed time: 9:04
